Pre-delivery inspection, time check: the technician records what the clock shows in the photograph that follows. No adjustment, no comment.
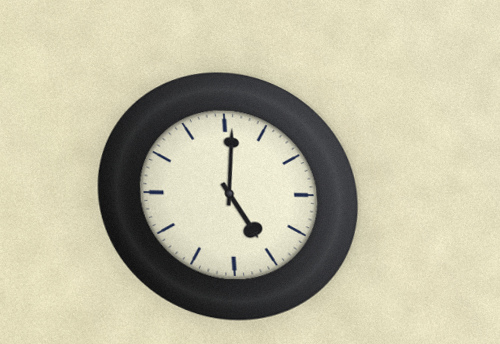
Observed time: 5:01
